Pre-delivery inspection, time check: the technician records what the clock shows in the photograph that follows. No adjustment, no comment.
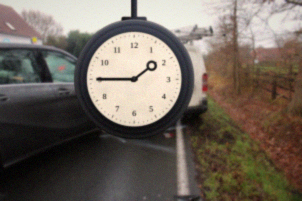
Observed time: 1:45
